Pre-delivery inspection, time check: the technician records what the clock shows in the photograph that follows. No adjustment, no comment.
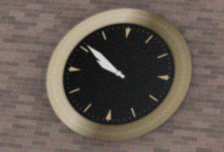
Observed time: 9:51
